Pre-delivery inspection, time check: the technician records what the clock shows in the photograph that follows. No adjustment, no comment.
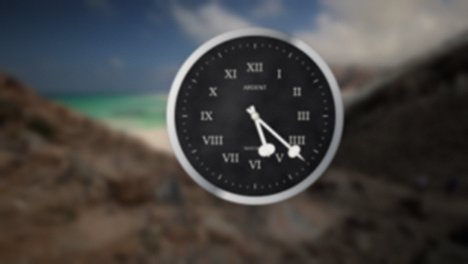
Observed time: 5:22
